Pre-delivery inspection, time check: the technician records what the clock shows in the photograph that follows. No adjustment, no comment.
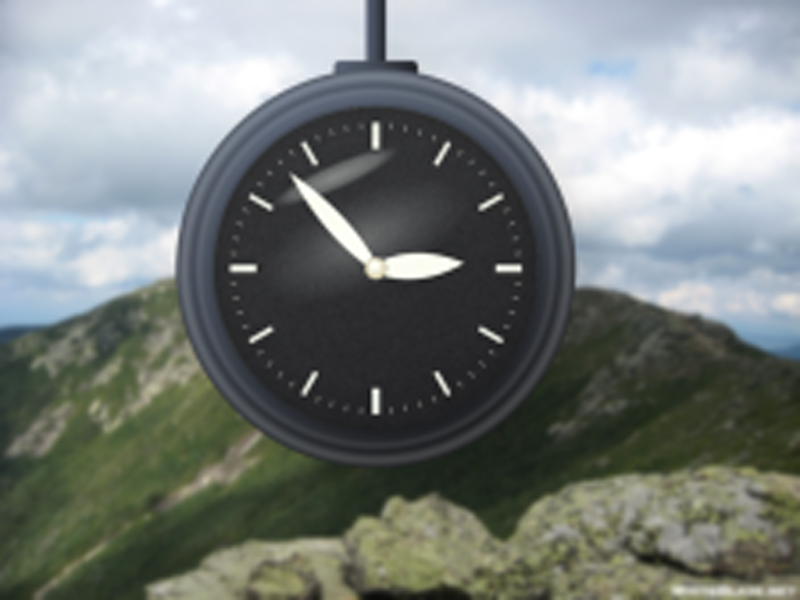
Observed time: 2:53
